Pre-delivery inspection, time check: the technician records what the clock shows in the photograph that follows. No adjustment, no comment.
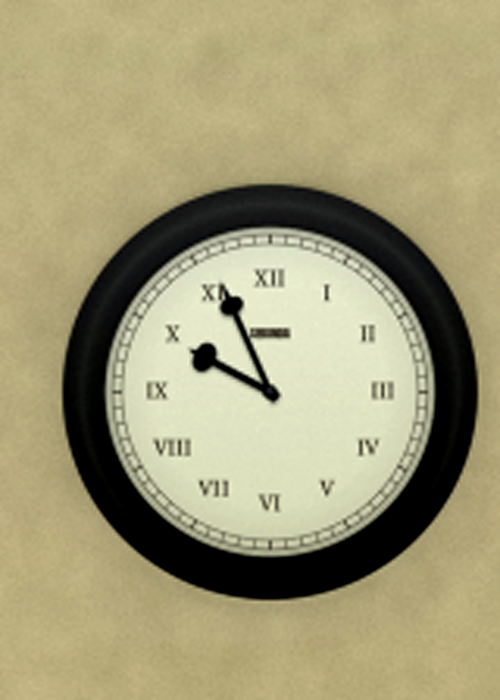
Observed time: 9:56
